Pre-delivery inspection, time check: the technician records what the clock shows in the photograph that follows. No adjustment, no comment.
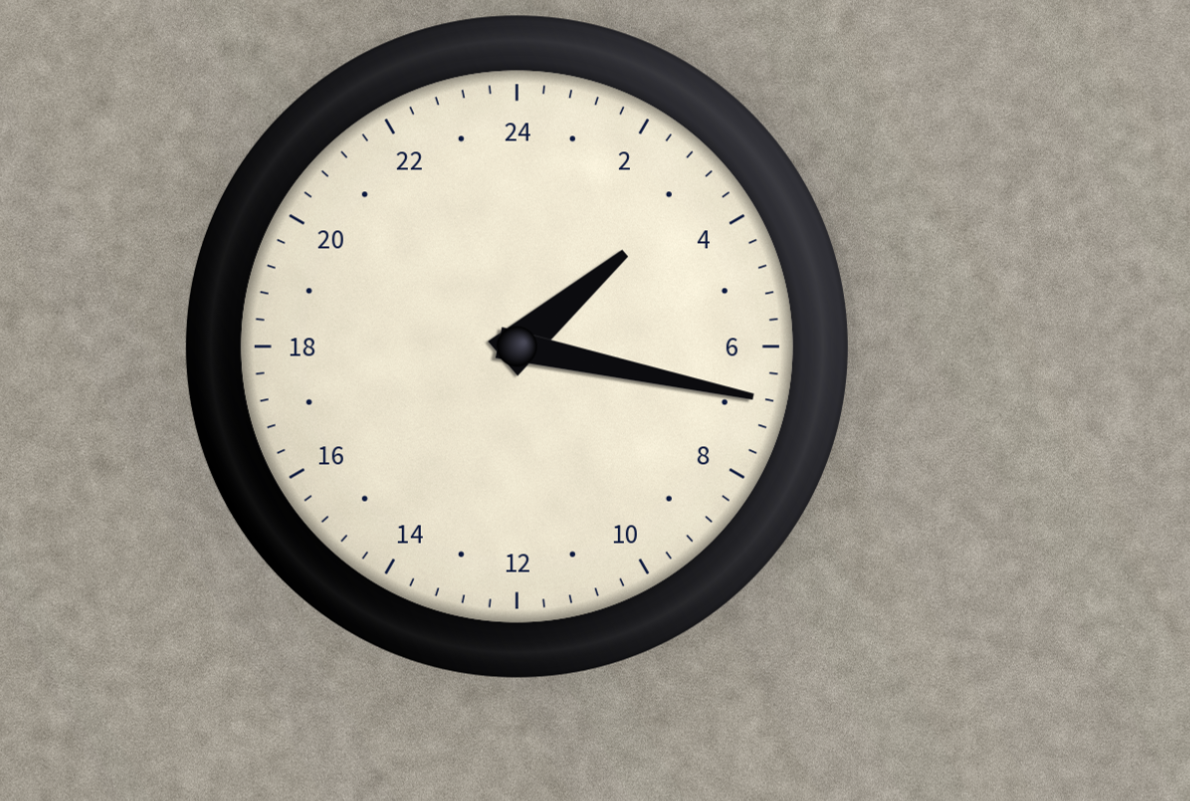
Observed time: 3:17
